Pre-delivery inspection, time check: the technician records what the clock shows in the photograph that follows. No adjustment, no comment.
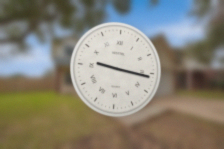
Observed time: 9:16
